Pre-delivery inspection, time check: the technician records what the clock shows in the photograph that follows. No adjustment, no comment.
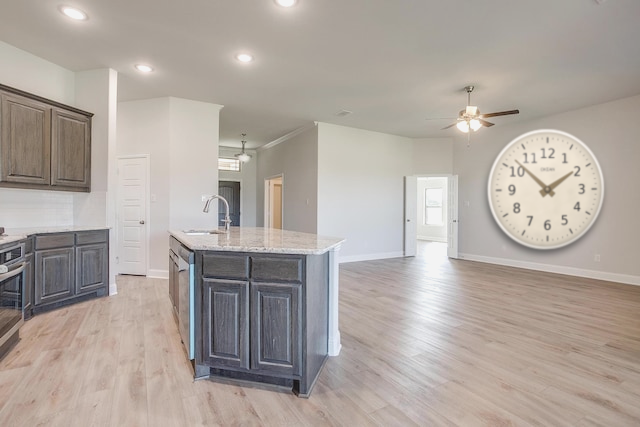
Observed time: 1:52
